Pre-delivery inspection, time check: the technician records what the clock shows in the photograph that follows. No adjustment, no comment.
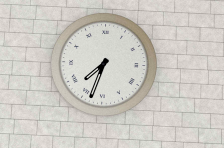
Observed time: 7:33
